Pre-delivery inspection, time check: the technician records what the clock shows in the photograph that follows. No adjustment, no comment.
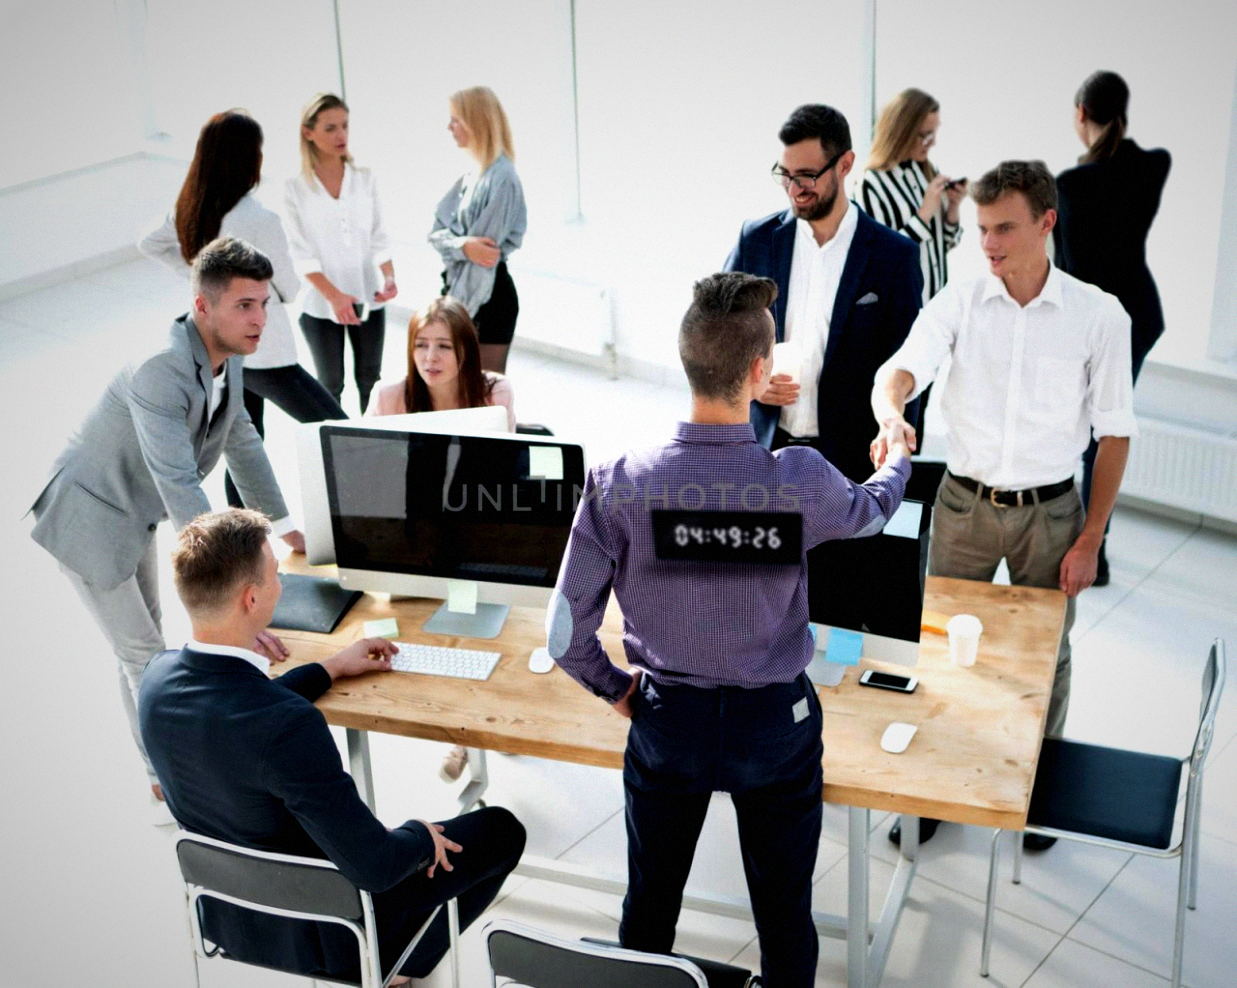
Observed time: 4:49:26
